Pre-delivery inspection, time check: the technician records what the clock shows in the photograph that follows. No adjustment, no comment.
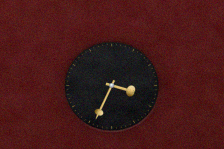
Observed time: 3:34
